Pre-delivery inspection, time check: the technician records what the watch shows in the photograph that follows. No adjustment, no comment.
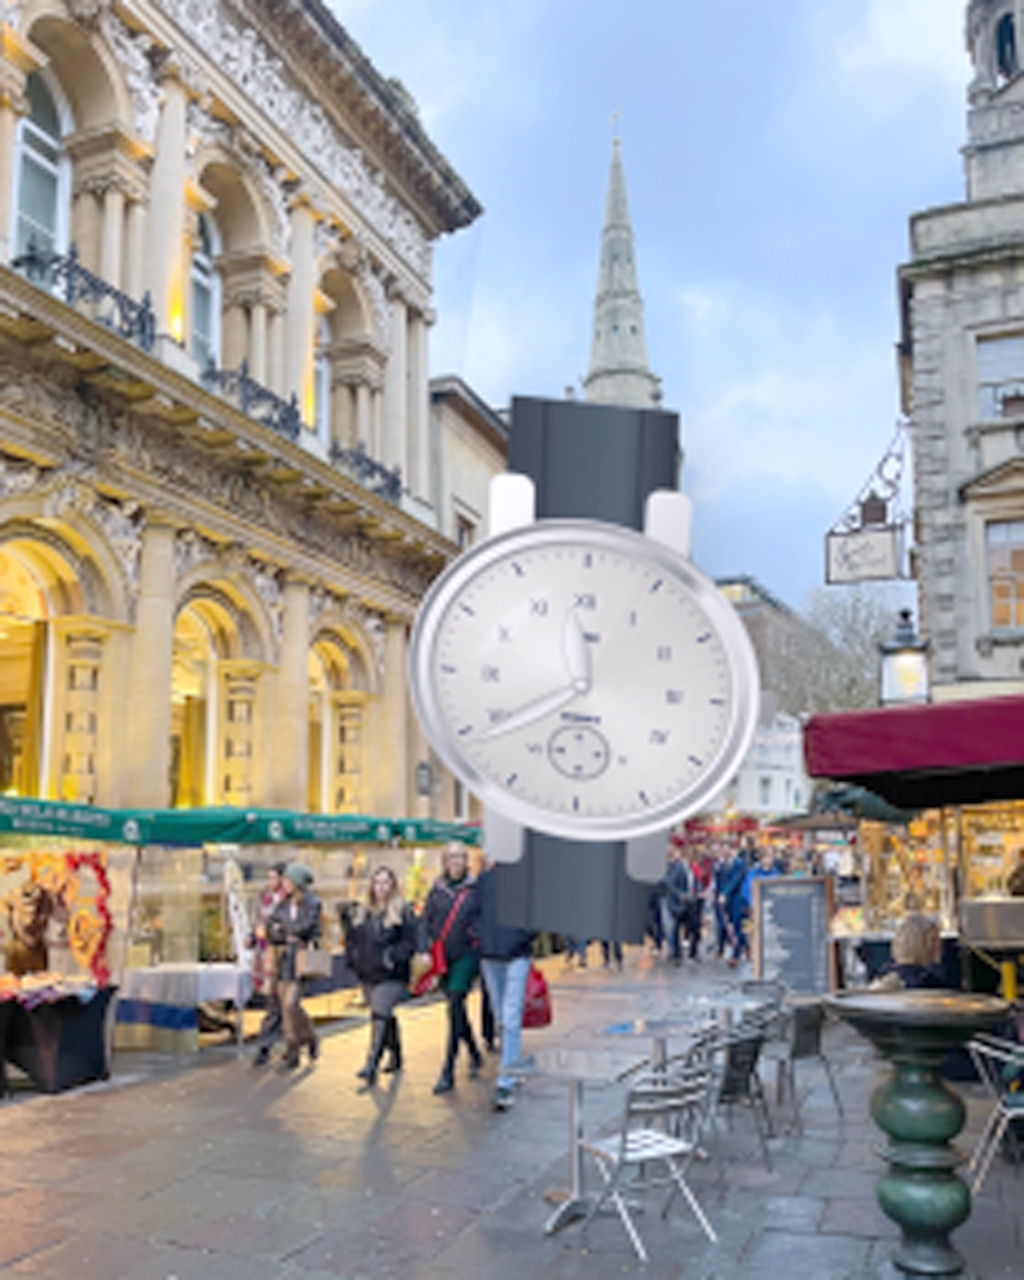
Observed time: 11:39
